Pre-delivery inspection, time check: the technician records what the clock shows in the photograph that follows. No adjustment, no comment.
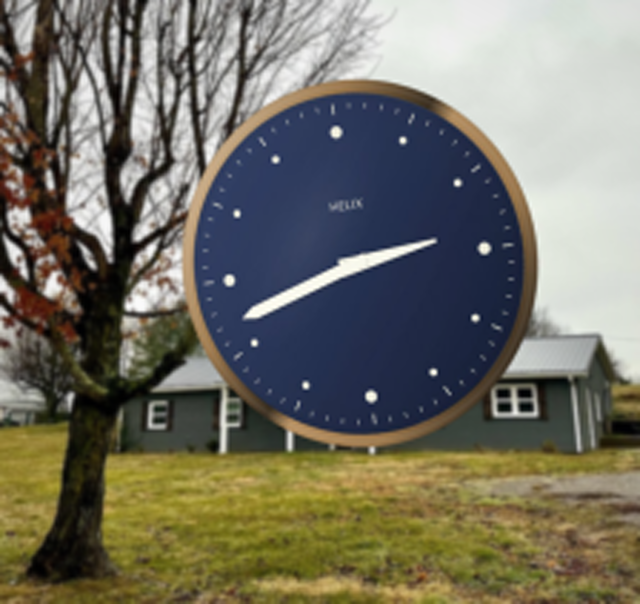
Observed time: 2:42
